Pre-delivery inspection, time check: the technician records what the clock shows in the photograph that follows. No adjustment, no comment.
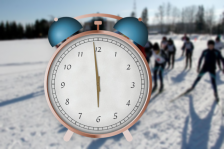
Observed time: 5:59
